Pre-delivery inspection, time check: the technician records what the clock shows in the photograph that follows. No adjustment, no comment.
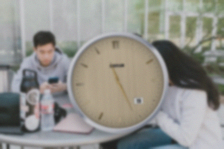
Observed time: 11:26
